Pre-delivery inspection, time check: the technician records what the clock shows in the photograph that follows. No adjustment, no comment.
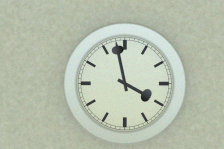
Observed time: 3:58
